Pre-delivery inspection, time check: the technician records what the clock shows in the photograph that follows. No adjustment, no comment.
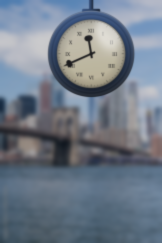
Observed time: 11:41
